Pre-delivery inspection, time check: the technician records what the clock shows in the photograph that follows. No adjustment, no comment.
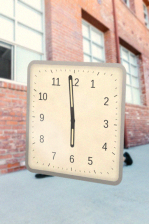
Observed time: 5:59
